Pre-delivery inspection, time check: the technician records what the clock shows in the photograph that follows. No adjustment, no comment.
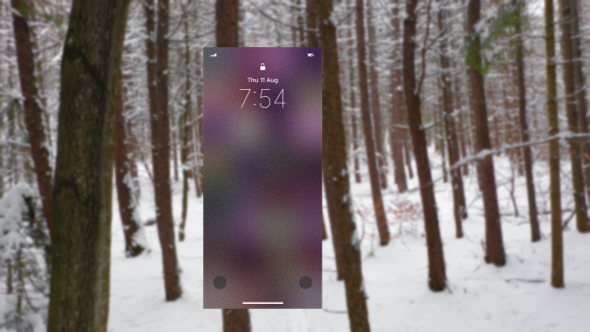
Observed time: 7:54
